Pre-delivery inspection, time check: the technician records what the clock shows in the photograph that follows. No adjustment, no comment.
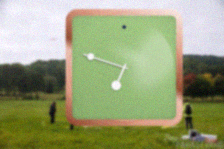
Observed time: 6:48
